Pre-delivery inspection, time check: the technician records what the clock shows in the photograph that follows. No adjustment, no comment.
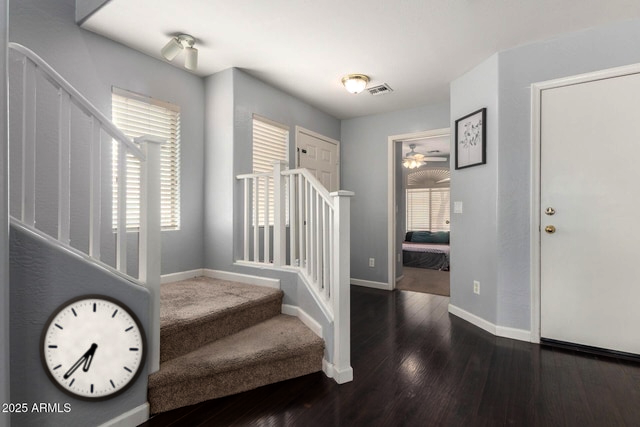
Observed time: 6:37
